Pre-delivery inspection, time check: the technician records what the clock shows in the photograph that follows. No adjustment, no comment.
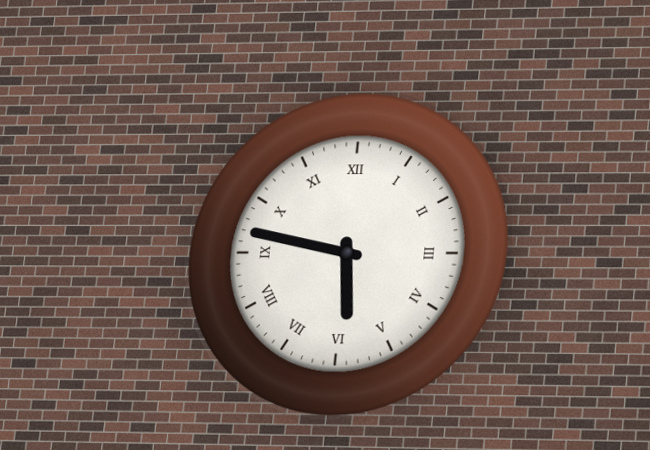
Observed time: 5:47
